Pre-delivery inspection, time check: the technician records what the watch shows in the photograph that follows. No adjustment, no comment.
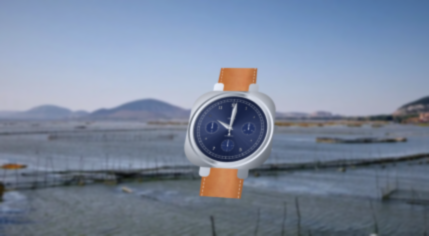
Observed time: 10:01
